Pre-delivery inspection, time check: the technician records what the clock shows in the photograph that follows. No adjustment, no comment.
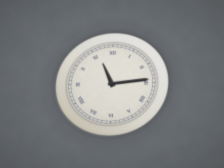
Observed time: 11:14
